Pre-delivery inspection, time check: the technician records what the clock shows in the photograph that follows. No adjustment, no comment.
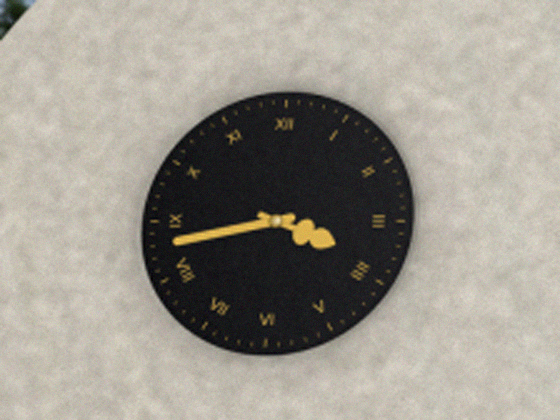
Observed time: 3:43
